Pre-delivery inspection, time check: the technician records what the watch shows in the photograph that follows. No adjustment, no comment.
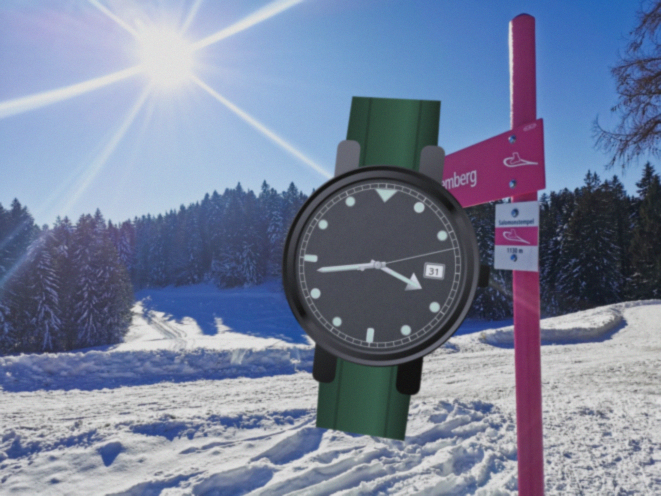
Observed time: 3:43:12
